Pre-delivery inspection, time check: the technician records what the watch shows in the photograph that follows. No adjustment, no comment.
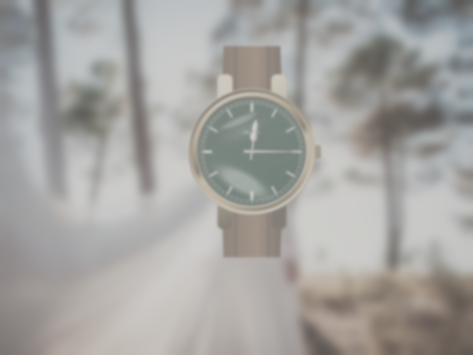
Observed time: 12:15
